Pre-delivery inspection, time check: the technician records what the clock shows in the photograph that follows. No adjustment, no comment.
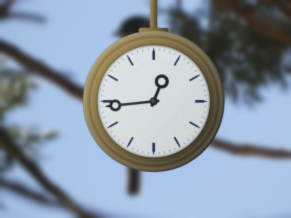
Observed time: 12:44
